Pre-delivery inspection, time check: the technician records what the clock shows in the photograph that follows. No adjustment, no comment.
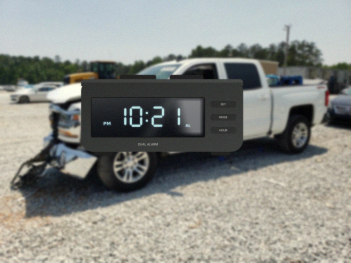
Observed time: 10:21
